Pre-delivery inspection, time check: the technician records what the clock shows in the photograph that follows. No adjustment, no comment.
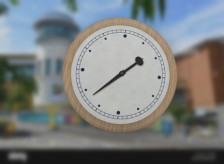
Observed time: 1:38
